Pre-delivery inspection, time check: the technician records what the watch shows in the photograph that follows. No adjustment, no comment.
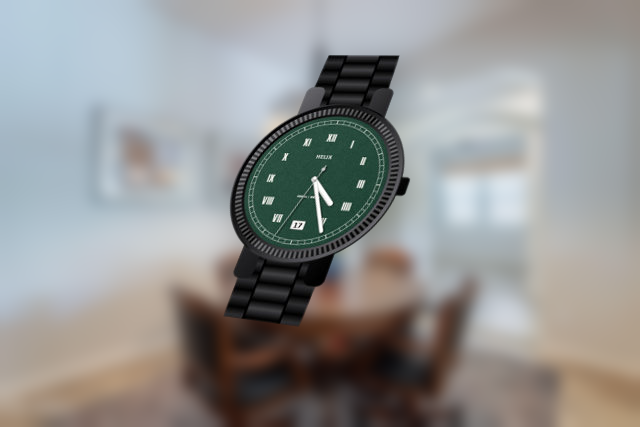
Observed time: 4:25:33
